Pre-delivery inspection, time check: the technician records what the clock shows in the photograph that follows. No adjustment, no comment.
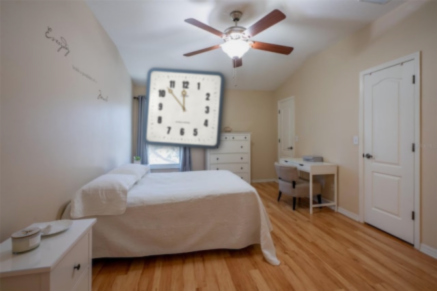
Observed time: 11:53
